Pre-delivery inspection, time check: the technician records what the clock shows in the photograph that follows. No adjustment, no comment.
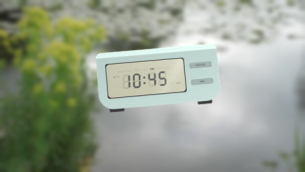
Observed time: 10:45
